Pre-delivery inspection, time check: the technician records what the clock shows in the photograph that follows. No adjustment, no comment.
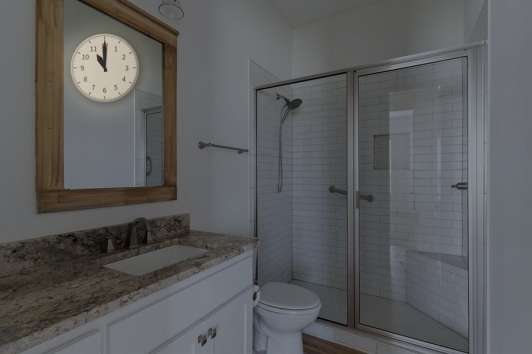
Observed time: 11:00
